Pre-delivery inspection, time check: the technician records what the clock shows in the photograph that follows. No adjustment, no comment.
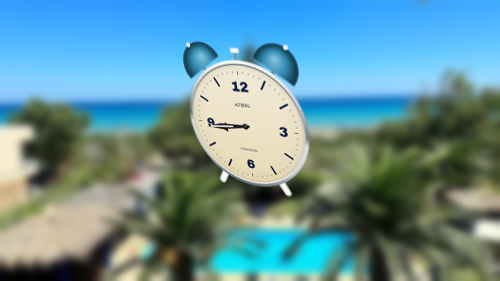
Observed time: 8:44
